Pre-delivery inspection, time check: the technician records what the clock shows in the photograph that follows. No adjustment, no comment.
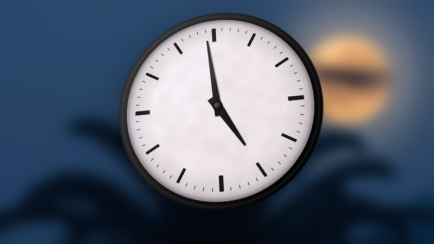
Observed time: 4:59
